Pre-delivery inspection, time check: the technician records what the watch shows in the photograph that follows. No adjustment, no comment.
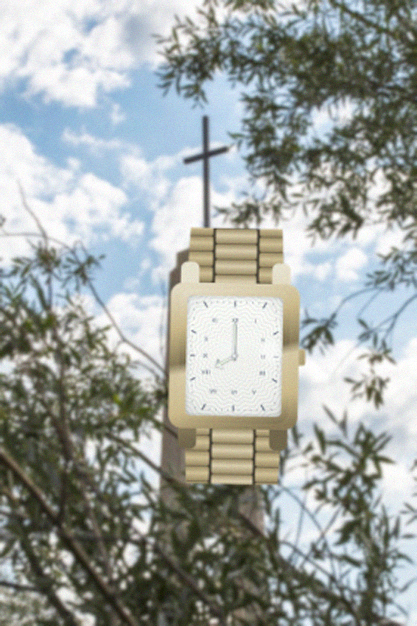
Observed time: 8:00
